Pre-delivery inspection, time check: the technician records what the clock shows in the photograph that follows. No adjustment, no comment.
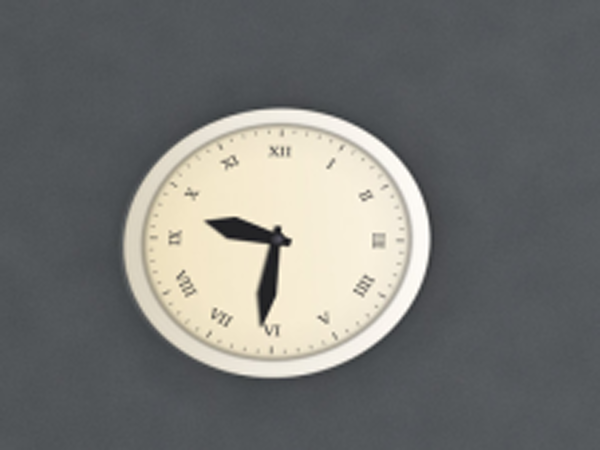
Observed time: 9:31
